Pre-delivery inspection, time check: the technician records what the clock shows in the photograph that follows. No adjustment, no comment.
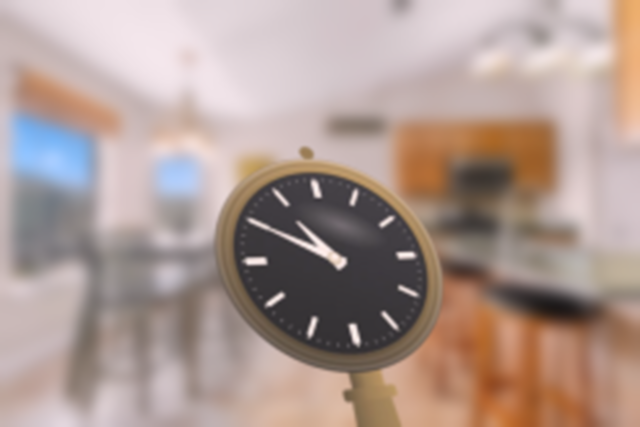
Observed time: 10:50
